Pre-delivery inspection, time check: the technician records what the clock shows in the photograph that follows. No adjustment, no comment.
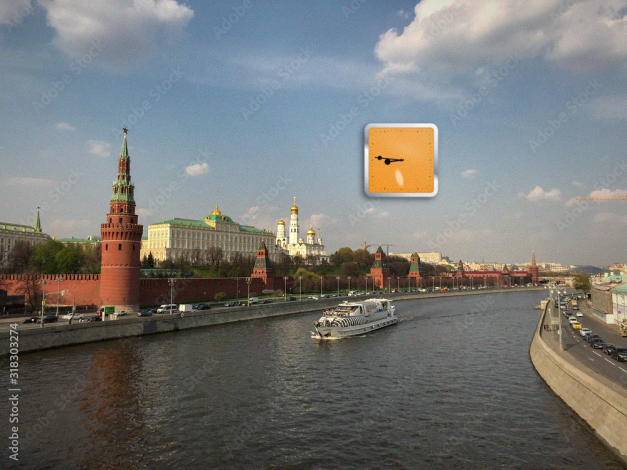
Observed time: 8:46
